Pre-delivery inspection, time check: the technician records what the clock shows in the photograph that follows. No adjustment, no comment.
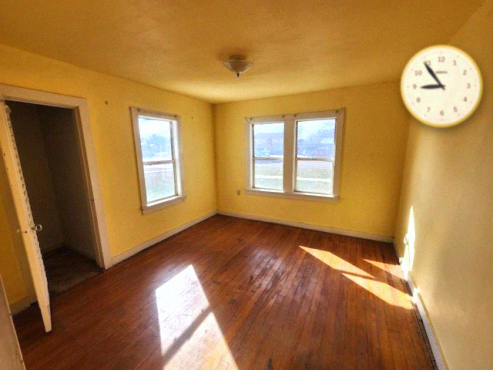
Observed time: 8:54
